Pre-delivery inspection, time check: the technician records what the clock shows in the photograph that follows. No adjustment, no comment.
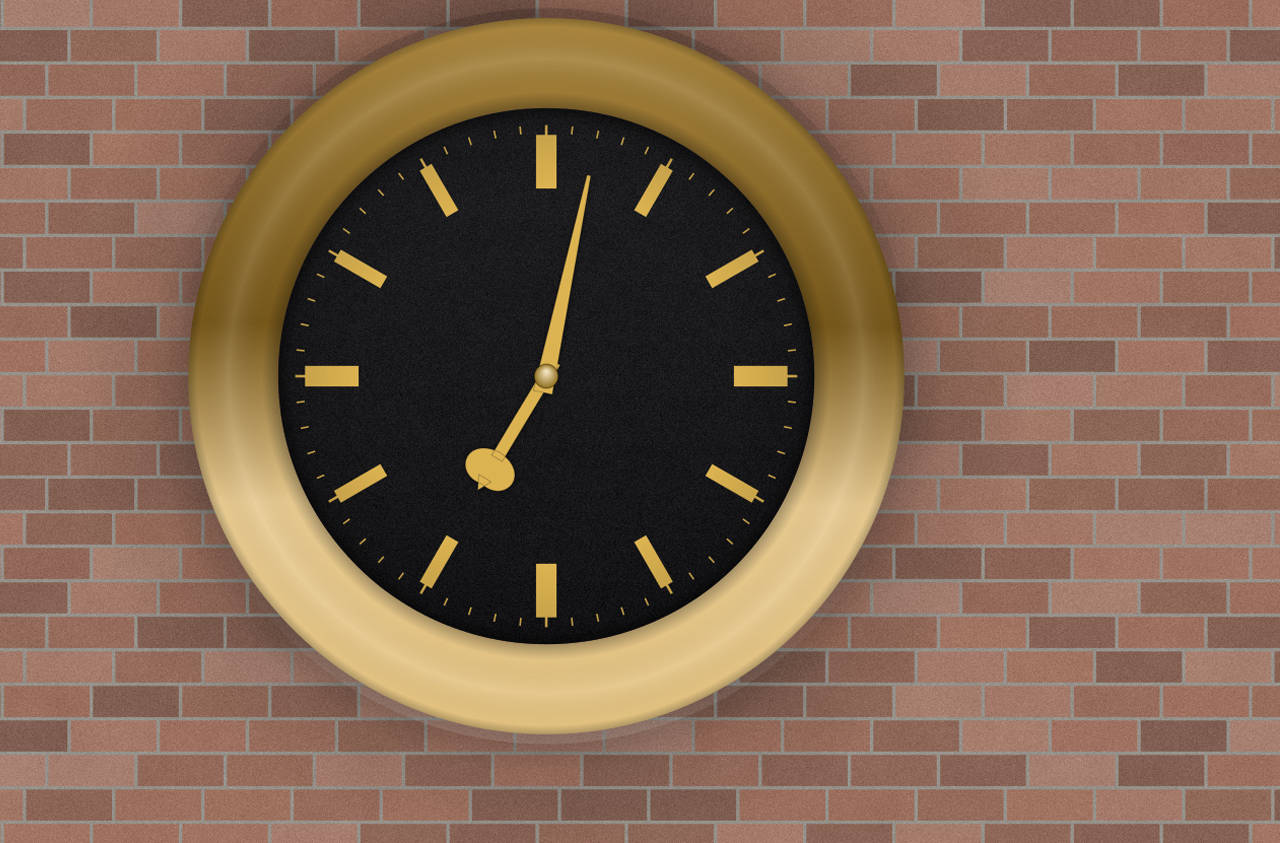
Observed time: 7:02
